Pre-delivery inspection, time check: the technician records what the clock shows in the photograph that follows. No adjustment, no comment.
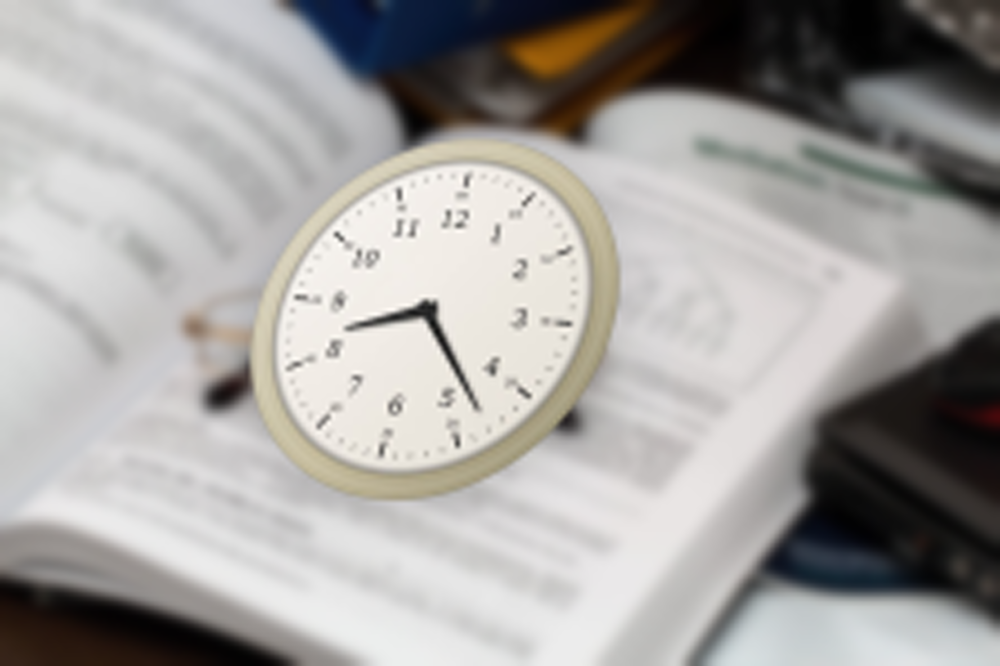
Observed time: 8:23
